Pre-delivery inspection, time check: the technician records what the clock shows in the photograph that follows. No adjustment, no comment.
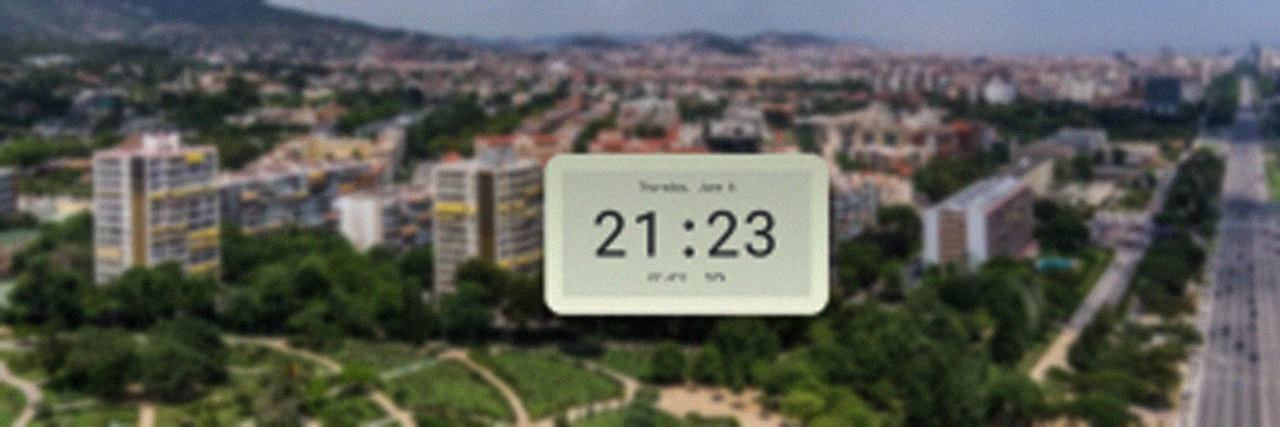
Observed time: 21:23
